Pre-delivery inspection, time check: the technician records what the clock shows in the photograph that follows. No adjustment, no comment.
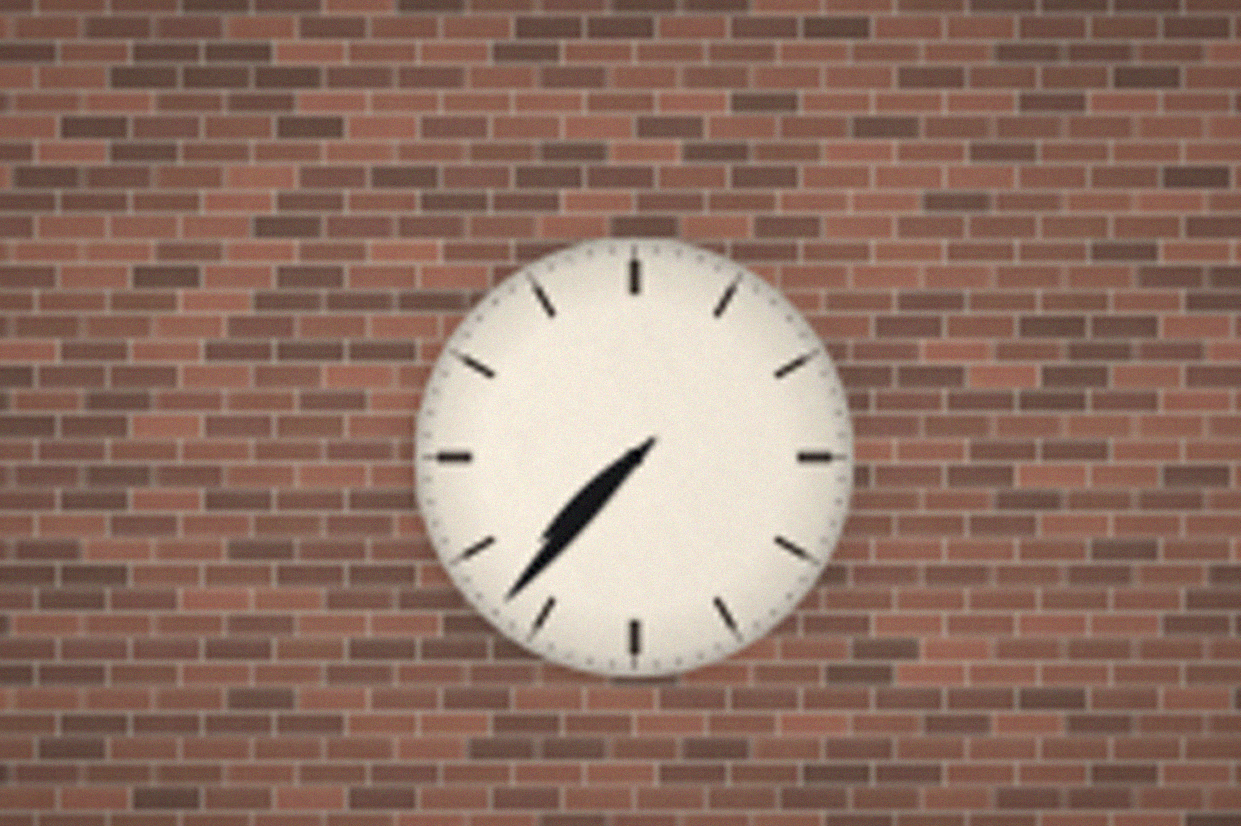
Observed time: 7:37
